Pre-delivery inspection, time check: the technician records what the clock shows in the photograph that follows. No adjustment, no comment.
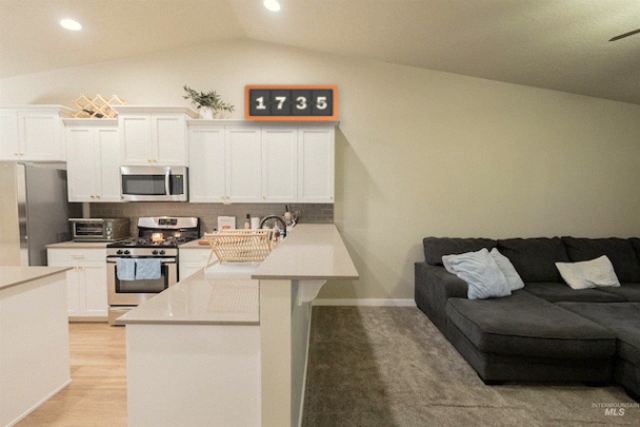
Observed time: 17:35
